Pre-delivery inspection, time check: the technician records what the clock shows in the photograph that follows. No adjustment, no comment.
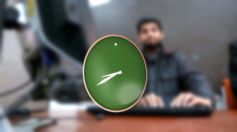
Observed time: 8:41
